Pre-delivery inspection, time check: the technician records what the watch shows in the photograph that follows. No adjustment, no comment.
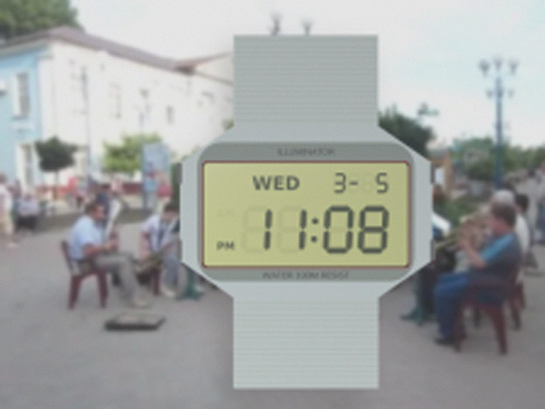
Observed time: 11:08
